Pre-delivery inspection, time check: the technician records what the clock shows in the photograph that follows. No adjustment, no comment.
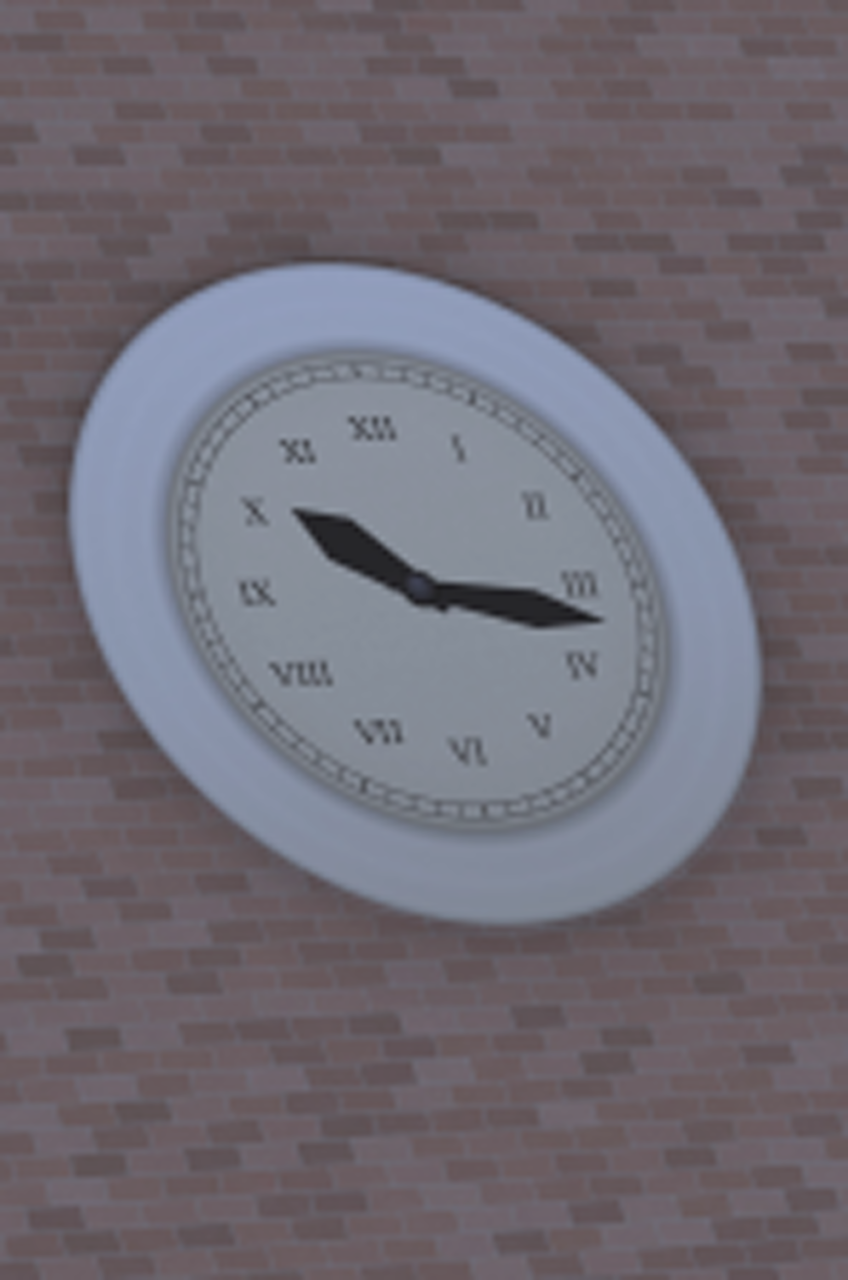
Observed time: 10:17
